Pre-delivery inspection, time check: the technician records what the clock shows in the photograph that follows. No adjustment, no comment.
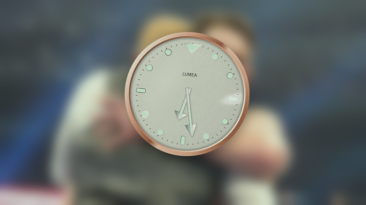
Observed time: 6:28
